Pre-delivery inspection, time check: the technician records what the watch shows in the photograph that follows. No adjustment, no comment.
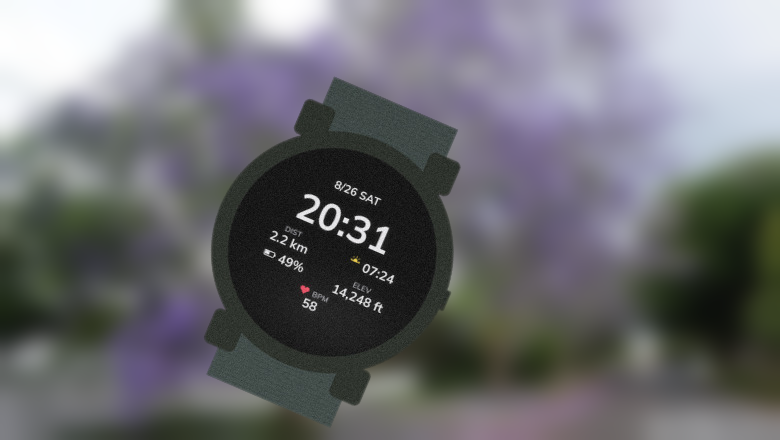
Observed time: 20:31
